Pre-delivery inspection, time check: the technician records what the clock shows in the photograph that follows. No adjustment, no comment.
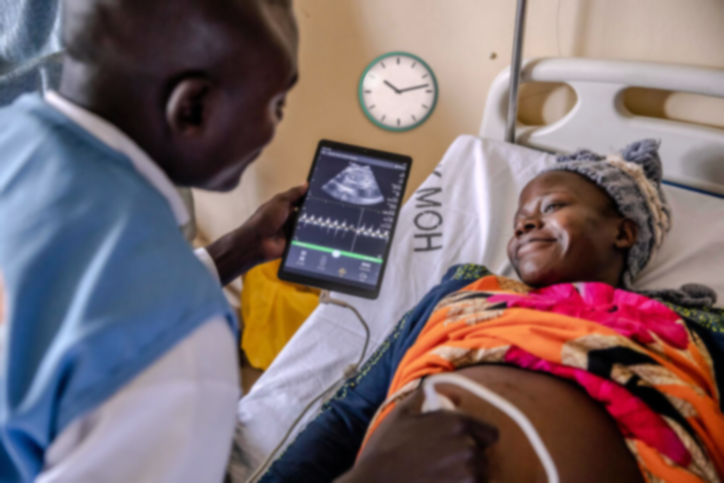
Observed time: 10:13
